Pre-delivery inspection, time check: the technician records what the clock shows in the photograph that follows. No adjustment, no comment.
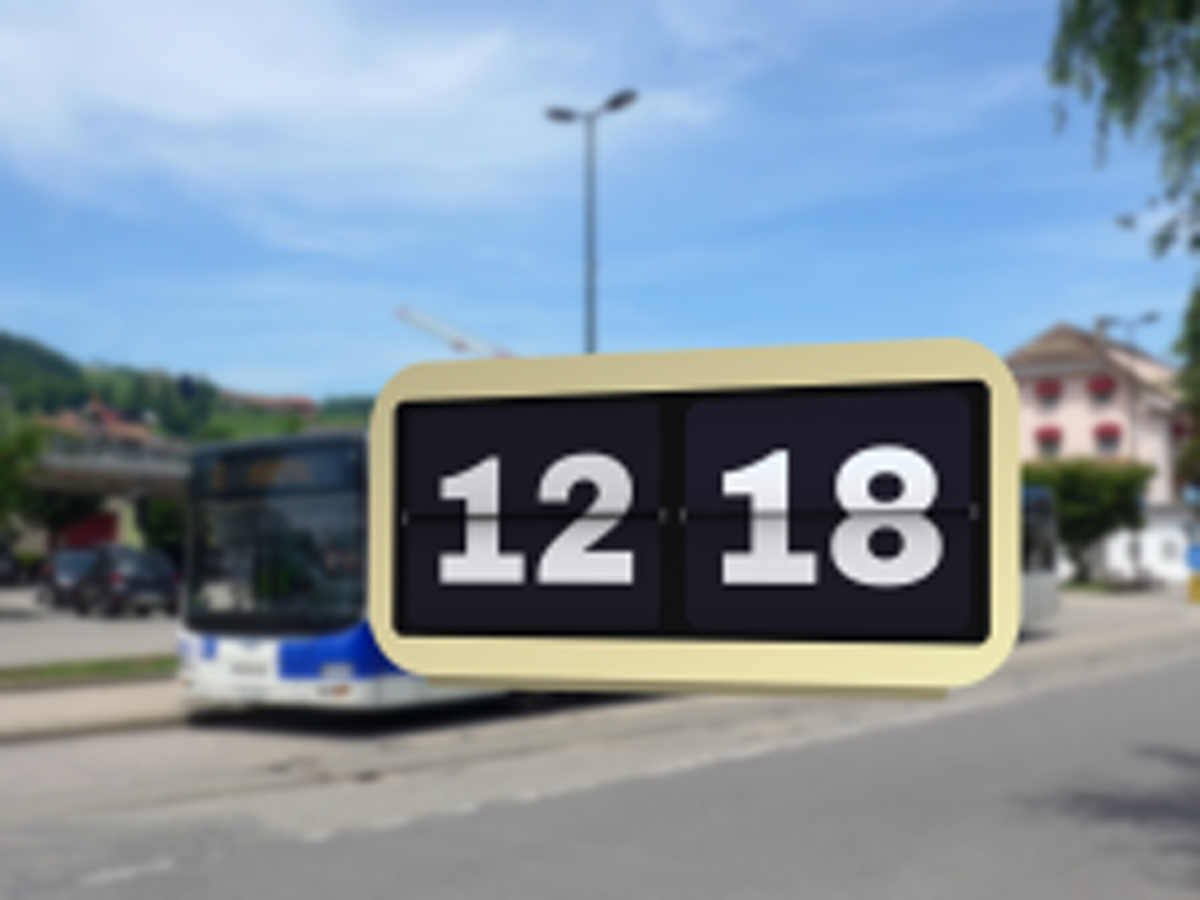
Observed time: 12:18
